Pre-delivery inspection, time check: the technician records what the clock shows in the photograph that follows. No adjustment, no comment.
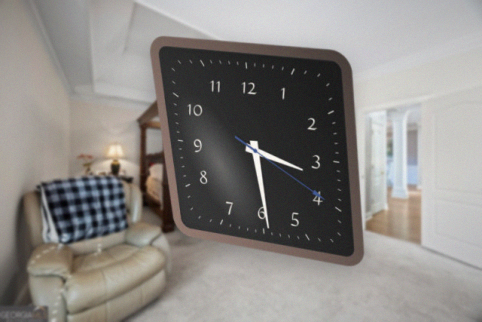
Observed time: 3:29:20
